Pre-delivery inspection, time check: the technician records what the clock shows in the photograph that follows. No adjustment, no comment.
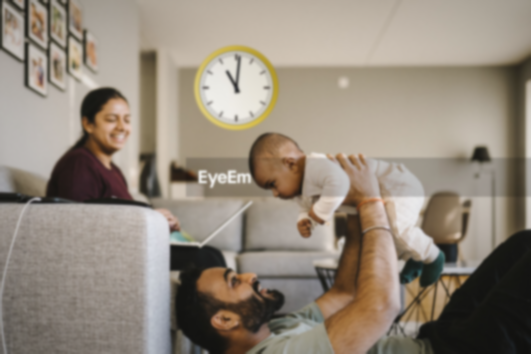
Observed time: 11:01
